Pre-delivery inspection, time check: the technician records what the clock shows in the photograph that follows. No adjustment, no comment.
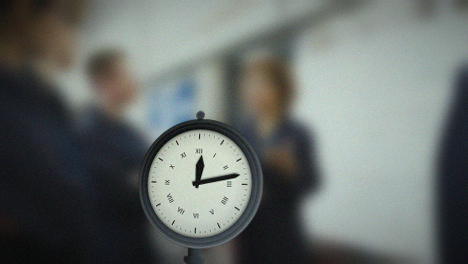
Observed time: 12:13
